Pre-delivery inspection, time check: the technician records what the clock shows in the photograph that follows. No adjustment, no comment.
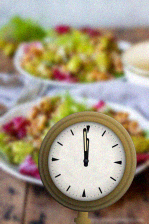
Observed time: 11:59
